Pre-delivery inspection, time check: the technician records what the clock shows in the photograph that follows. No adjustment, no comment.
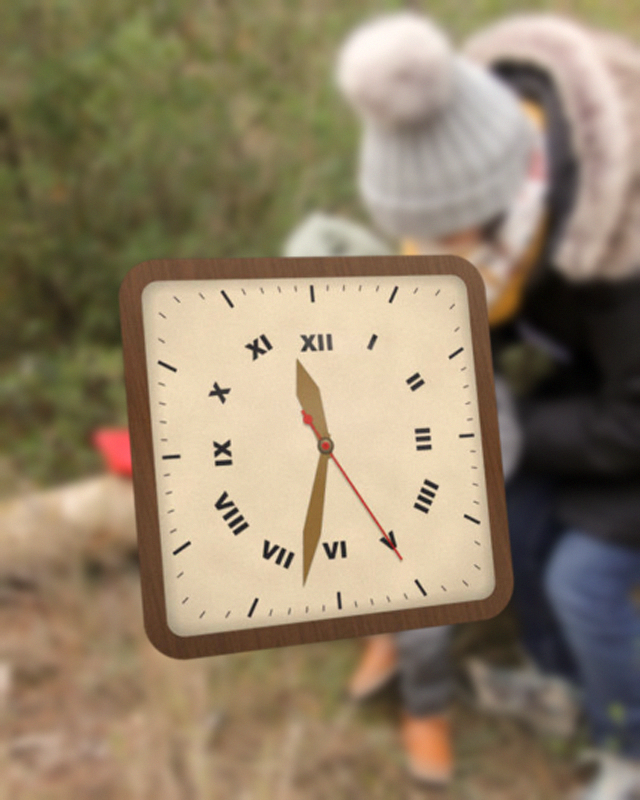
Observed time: 11:32:25
